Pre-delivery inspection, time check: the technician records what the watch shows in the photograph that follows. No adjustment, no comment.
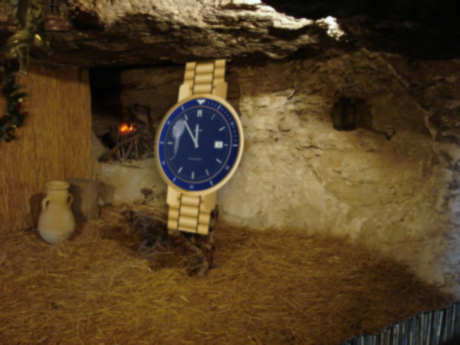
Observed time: 11:54
